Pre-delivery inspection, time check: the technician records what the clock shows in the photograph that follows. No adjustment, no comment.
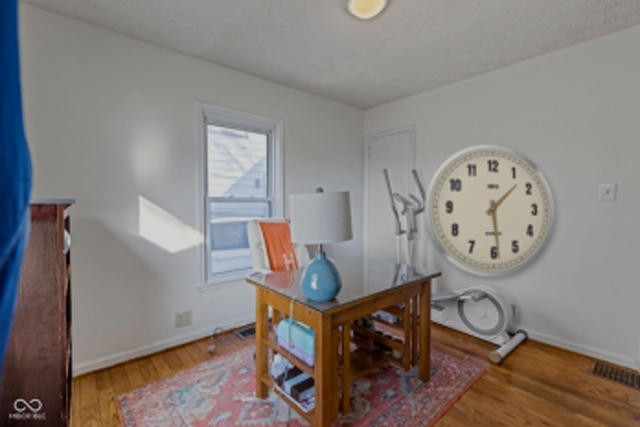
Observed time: 1:29
